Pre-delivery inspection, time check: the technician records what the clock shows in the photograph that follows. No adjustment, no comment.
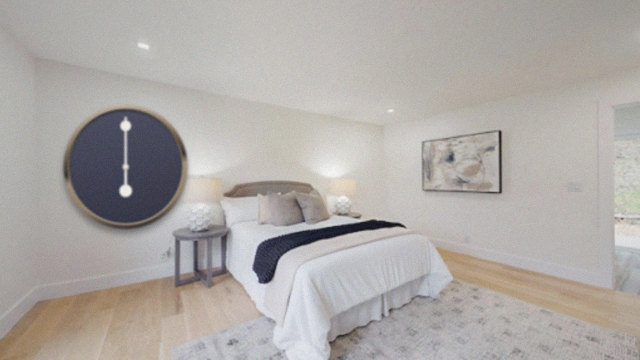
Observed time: 6:00
